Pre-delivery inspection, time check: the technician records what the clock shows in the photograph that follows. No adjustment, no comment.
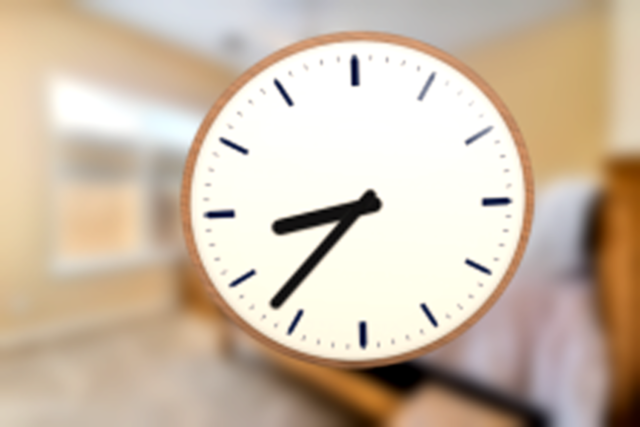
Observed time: 8:37
